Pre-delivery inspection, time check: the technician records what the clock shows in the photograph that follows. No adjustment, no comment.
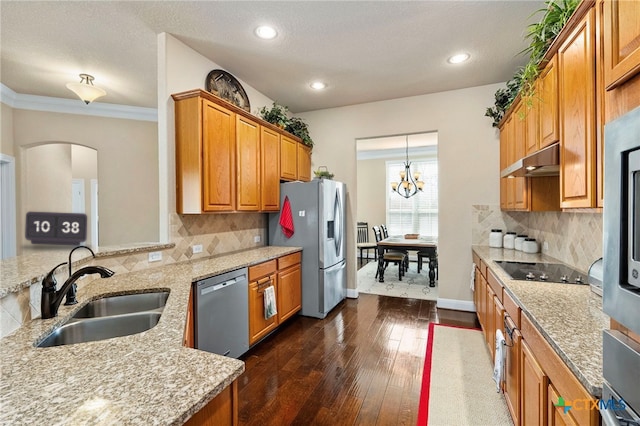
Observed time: 10:38
